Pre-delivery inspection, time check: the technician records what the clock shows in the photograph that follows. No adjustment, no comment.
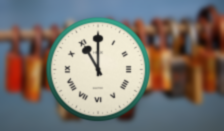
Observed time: 11:00
